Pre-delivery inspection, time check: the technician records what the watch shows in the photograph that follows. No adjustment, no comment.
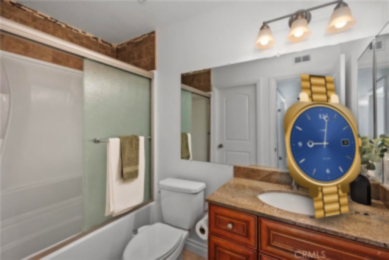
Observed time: 9:02
